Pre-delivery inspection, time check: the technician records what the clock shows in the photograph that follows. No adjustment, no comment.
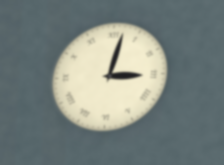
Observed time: 3:02
